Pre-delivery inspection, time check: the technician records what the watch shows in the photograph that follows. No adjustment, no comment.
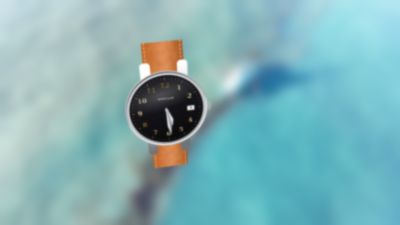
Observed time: 5:29
